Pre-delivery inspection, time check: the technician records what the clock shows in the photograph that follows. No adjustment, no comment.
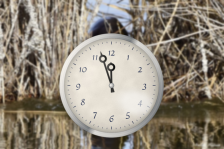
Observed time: 11:57
